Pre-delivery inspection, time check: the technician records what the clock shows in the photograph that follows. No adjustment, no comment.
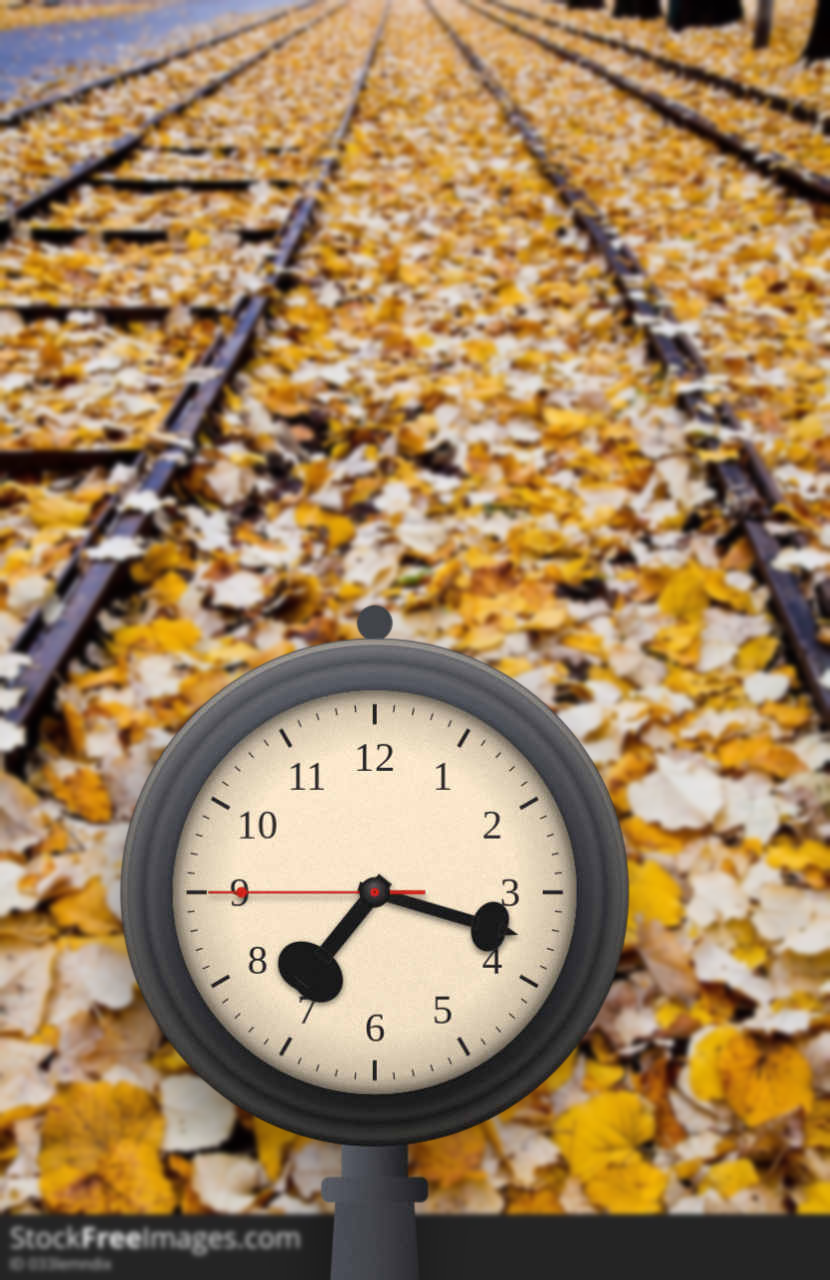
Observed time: 7:17:45
